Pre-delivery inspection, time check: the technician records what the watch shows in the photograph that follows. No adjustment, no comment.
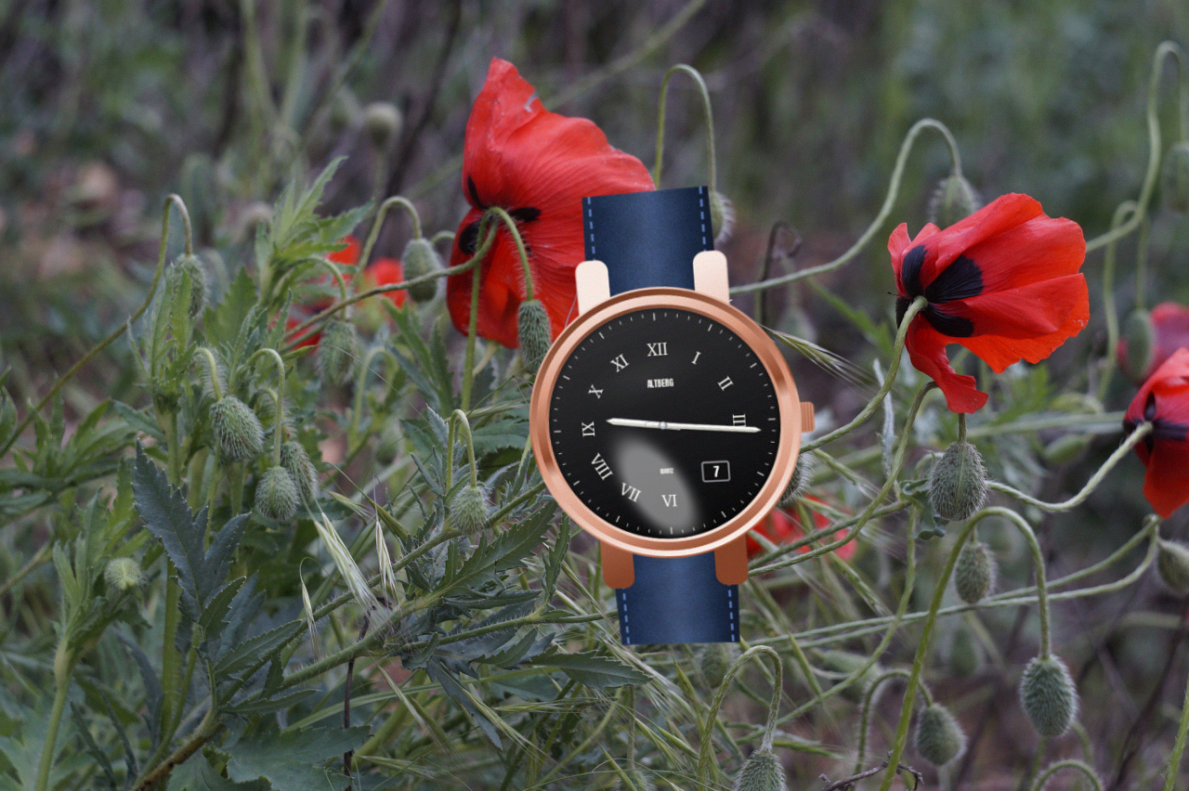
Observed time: 9:16
